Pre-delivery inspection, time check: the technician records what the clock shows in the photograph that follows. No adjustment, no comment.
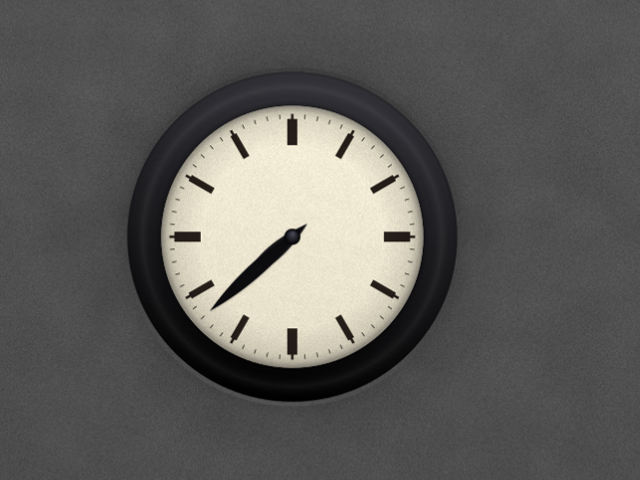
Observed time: 7:38
